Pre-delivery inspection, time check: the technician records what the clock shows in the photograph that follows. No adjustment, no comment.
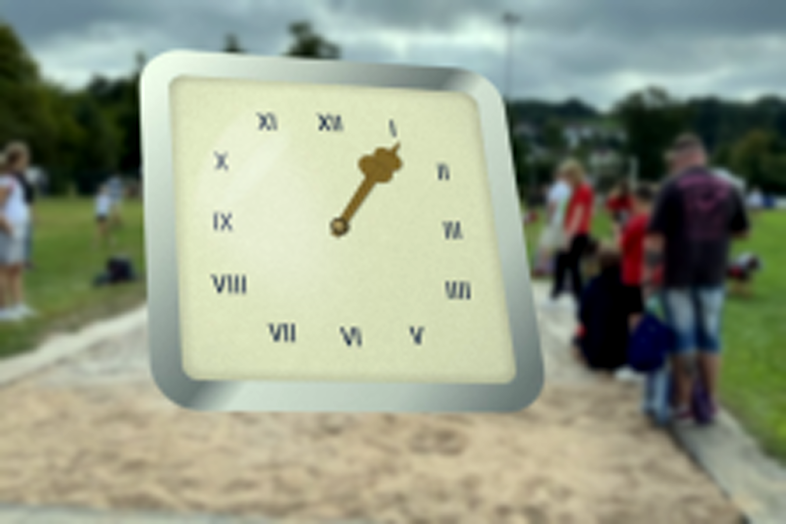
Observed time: 1:06
